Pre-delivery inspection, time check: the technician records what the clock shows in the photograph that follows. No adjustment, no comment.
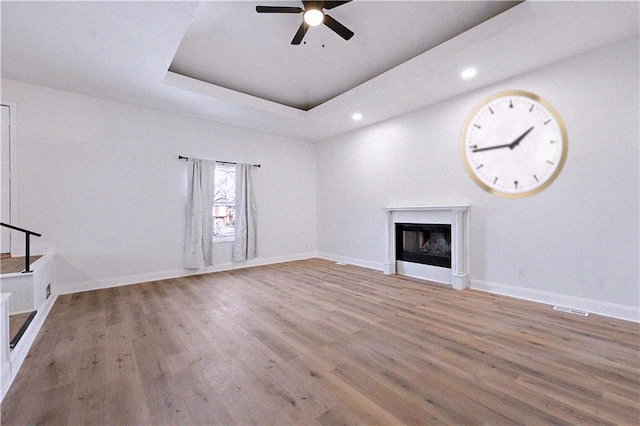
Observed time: 1:44
